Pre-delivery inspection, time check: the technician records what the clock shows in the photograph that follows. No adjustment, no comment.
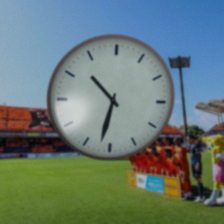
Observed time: 10:32
